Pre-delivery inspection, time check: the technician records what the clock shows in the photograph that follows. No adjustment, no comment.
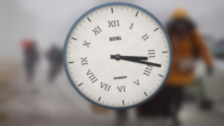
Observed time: 3:18
